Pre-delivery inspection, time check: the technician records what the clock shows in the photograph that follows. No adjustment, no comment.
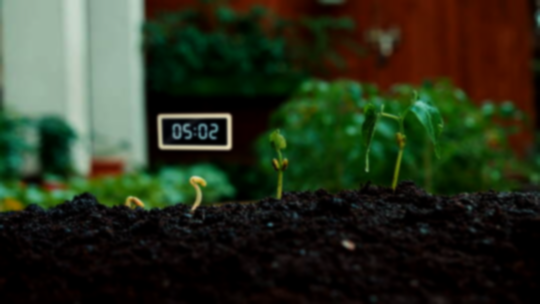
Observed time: 5:02
